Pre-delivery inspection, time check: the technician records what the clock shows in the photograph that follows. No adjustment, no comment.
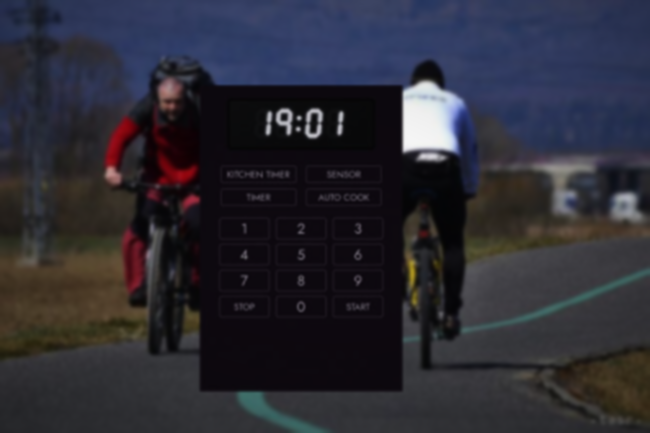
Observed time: 19:01
